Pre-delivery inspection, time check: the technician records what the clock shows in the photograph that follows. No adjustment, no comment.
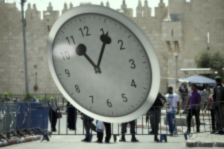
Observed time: 11:06
